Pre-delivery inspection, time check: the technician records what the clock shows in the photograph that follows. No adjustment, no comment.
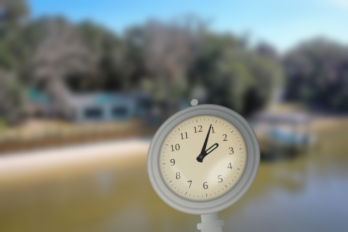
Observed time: 2:04
